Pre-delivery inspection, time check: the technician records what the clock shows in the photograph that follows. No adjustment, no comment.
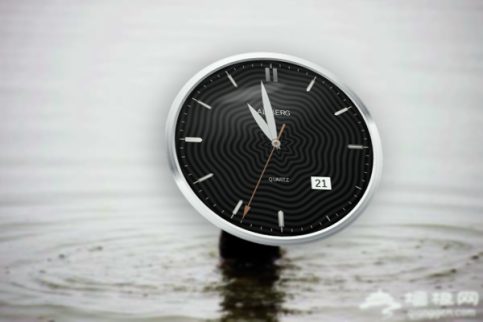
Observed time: 10:58:34
